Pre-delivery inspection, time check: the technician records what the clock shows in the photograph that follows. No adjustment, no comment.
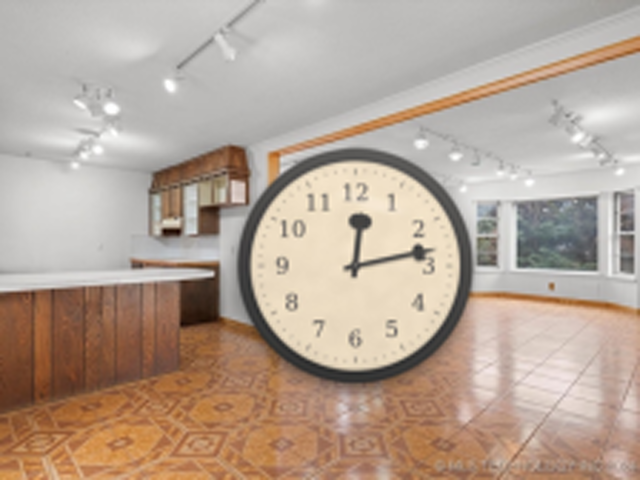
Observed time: 12:13
